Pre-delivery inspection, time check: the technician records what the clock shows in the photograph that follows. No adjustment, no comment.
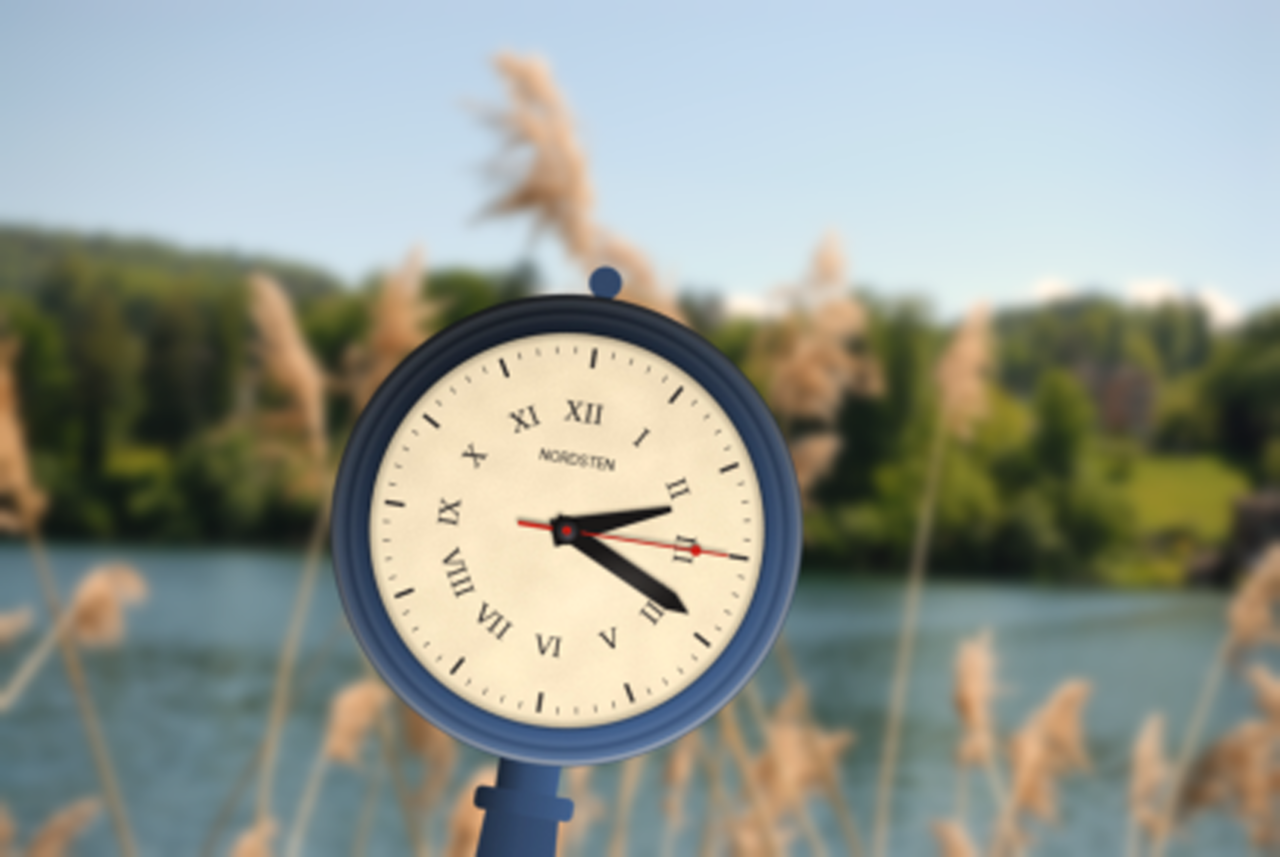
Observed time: 2:19:15
